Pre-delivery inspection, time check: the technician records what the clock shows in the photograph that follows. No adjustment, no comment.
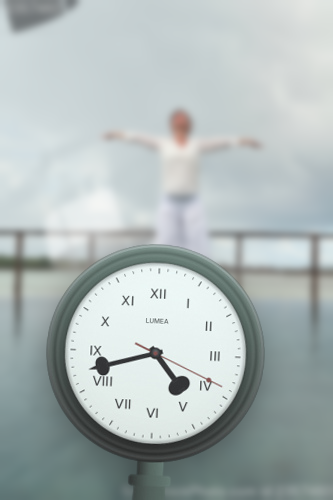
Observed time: 4:42:19
